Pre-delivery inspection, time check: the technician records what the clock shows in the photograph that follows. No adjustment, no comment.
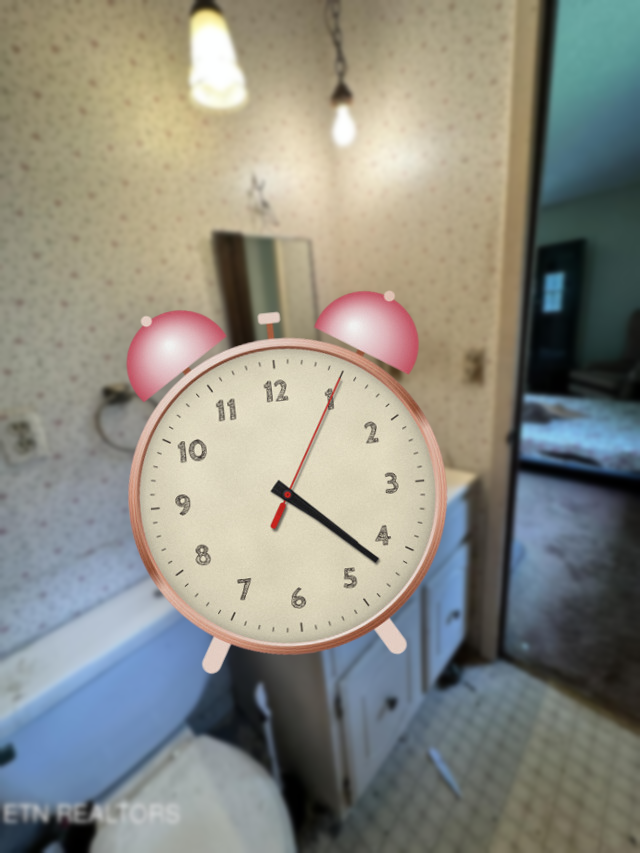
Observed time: 4:22:05
